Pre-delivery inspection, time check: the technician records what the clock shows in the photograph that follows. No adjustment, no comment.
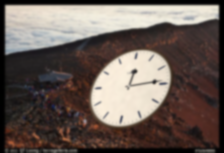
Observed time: 12:14
